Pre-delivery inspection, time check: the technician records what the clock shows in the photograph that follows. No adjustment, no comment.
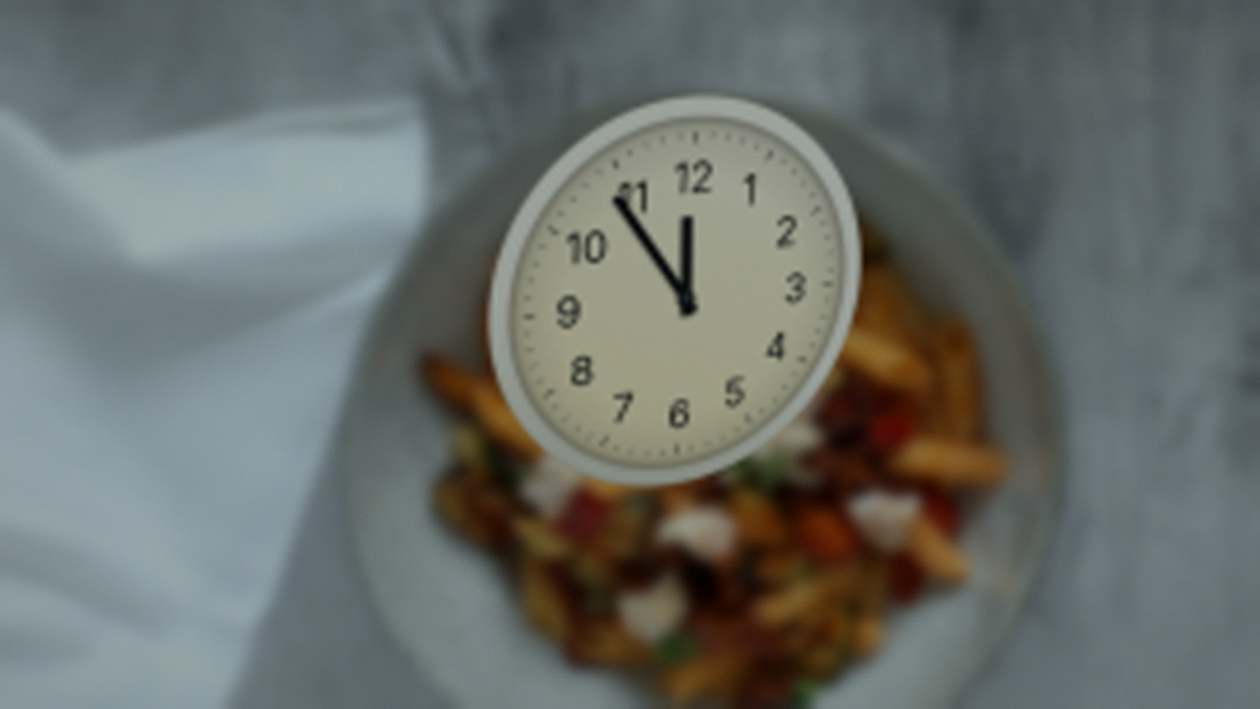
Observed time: 11:54
